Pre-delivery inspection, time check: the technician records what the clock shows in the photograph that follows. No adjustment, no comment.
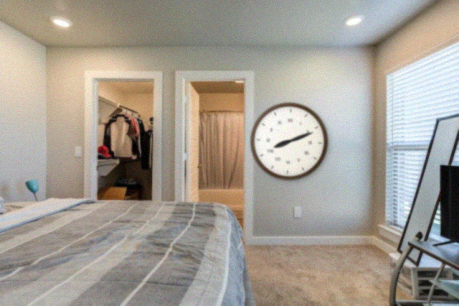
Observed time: 8:11
